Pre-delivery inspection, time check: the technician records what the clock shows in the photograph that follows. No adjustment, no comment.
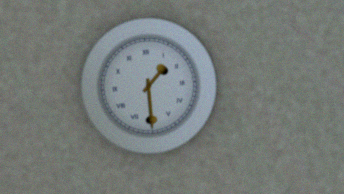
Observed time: 1:30
